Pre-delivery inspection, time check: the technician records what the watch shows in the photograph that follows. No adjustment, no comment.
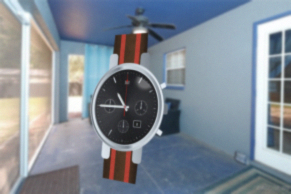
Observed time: 10:45
